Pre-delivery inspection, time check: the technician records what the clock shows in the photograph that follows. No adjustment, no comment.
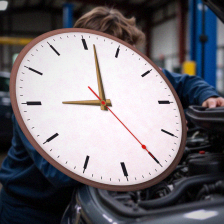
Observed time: 9:01:25
